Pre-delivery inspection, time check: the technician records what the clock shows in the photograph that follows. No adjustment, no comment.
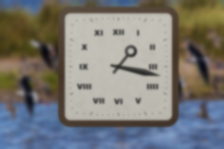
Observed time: 1:17
